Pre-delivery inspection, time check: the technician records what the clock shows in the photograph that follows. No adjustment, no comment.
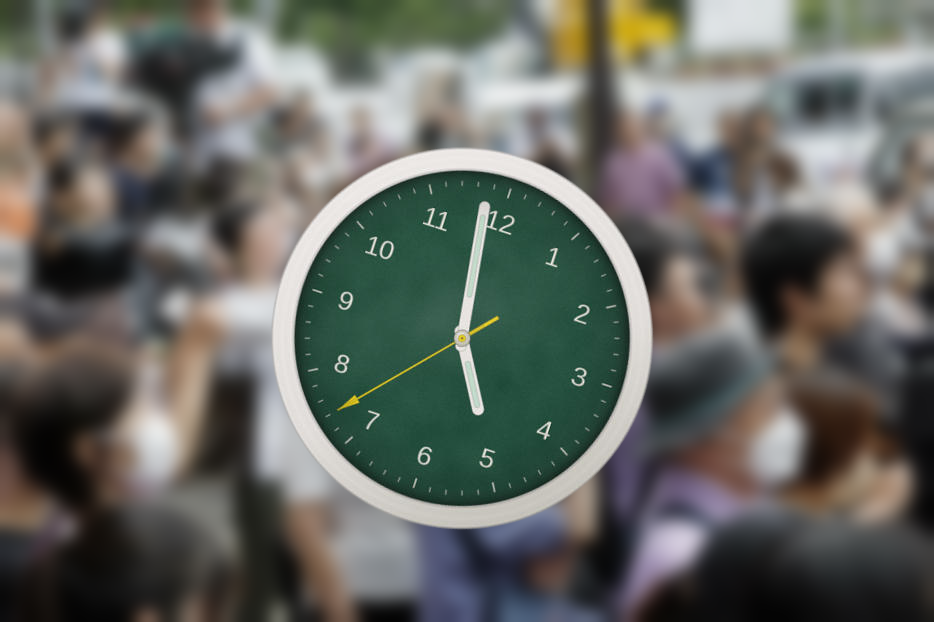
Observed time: 4:58:37
